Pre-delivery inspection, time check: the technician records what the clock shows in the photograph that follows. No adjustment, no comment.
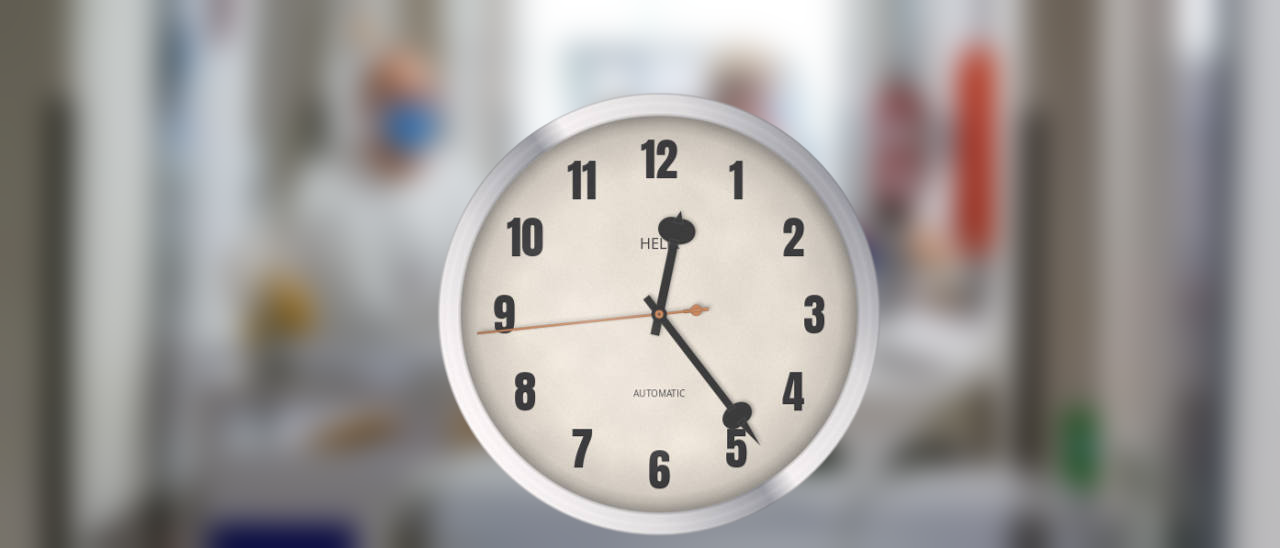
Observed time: 12:23:44
